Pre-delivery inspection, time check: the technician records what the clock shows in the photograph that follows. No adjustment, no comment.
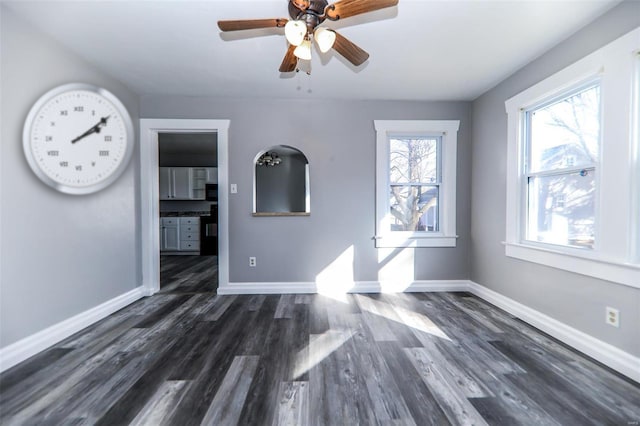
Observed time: 2:09
